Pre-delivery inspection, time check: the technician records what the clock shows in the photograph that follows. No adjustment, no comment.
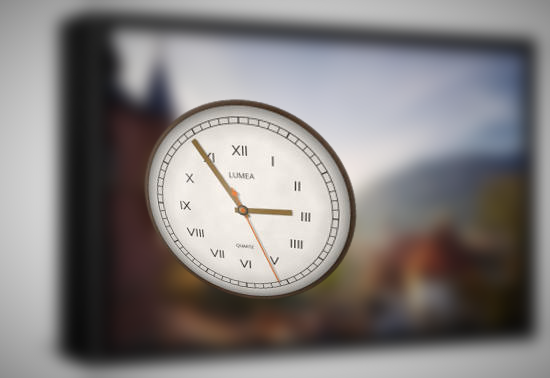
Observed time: 2:54:26
